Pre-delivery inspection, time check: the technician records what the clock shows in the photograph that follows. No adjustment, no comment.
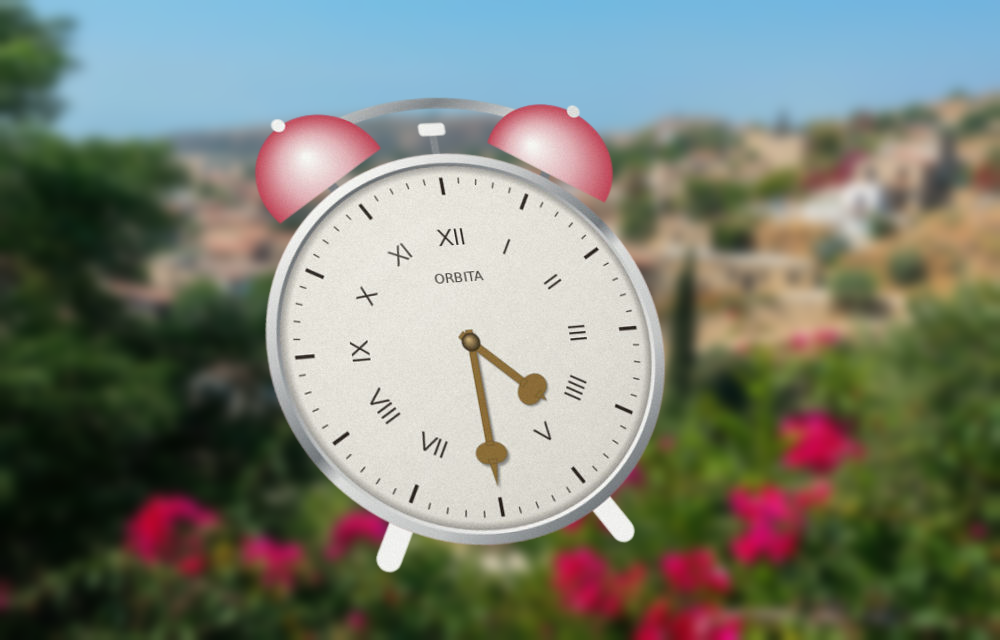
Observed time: 4:30
